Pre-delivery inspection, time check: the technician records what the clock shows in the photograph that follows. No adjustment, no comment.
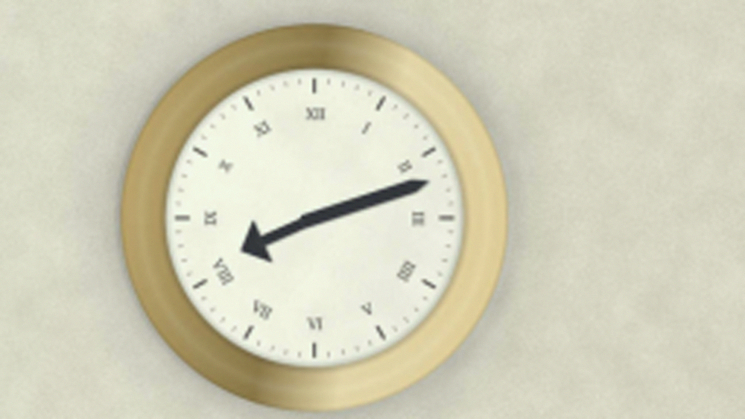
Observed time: 8:12
